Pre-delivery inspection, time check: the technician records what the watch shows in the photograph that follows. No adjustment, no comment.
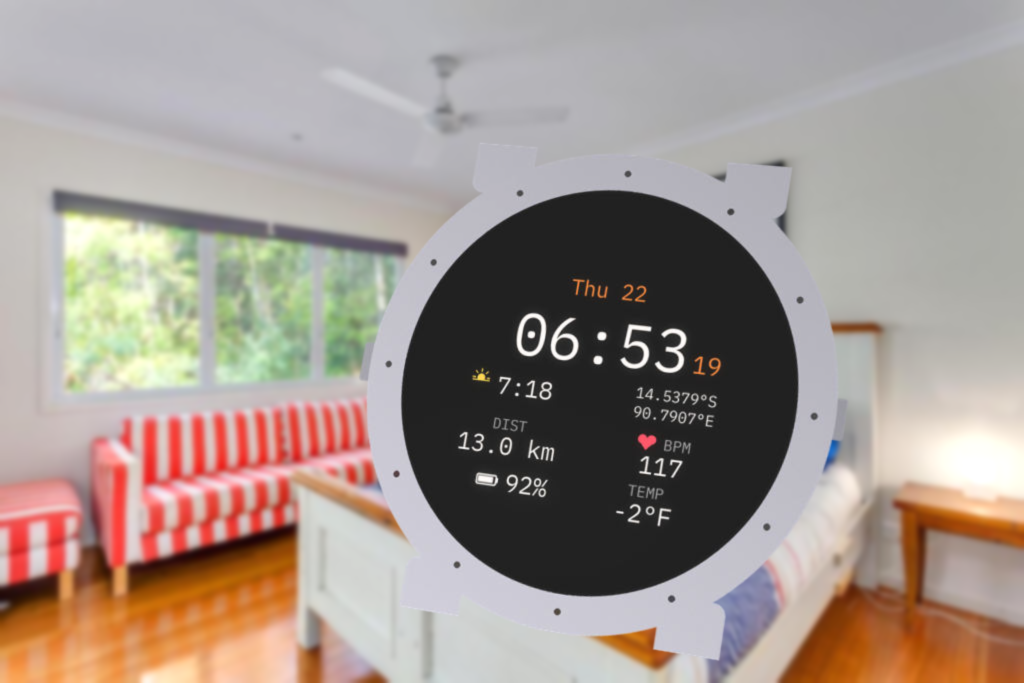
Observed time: 6:53:19
